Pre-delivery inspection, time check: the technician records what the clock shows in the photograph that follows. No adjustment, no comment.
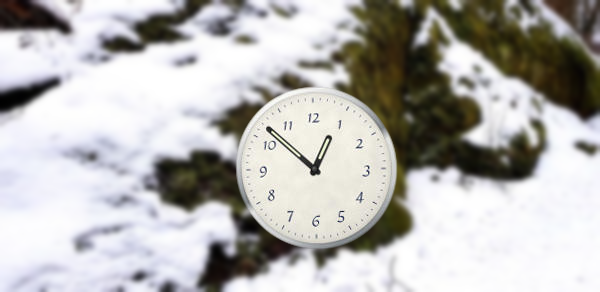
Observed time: 12:52
